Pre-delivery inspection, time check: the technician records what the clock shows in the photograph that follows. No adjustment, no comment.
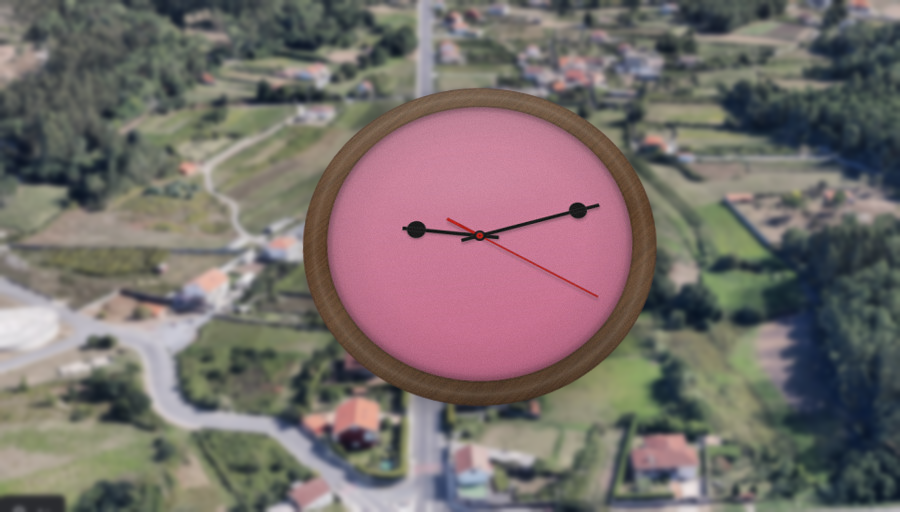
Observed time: 9:12:20
